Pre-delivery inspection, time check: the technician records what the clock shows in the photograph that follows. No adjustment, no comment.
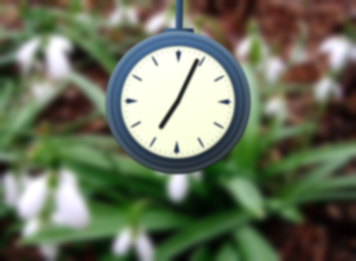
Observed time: 7:04
